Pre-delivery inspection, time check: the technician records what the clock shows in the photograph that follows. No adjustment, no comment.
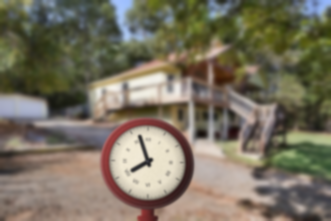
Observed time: 7:57
